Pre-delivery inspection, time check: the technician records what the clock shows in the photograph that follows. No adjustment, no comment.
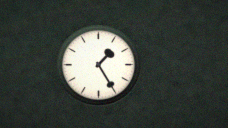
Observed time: 1:25
